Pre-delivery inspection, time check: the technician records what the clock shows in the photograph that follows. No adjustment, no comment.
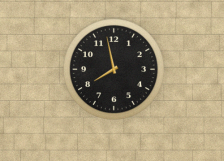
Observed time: 7:58
